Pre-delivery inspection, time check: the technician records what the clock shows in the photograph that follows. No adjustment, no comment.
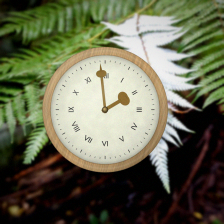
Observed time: 1:59
